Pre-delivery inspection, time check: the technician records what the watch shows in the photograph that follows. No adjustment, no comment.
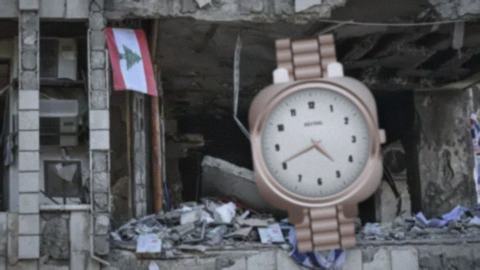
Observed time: 4:41
